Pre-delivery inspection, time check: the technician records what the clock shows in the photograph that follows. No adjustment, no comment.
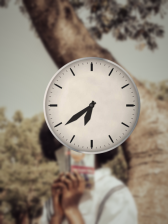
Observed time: 6:39
